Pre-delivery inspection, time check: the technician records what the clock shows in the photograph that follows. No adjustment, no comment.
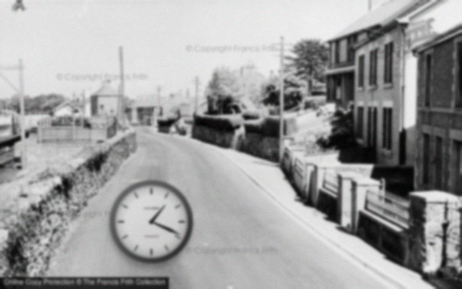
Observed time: 1:19
